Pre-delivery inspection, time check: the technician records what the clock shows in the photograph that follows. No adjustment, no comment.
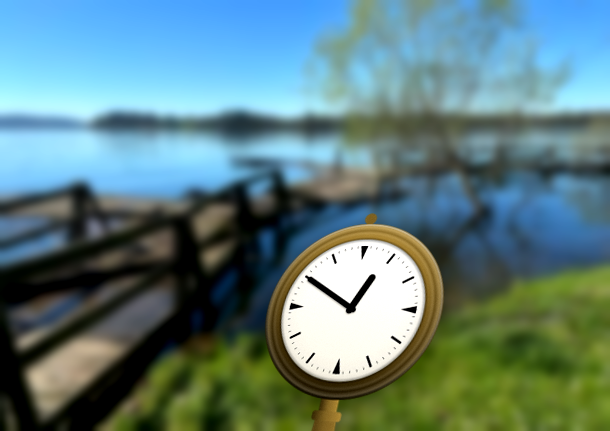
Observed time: 12:50
